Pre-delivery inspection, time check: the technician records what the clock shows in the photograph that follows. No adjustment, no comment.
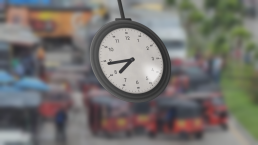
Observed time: 7:44
